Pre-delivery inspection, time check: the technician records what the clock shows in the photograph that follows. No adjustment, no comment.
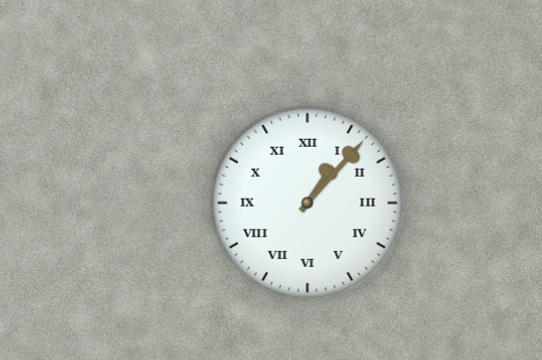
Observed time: 1:07
